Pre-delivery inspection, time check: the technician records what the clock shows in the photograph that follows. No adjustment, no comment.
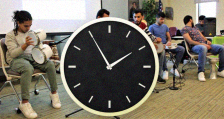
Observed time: 1:55
